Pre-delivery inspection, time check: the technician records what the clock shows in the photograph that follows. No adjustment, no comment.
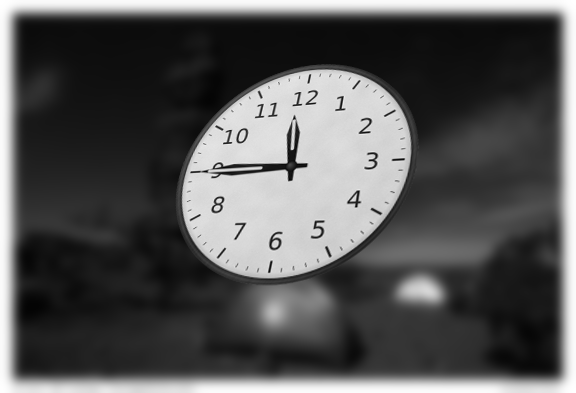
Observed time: 11:45
